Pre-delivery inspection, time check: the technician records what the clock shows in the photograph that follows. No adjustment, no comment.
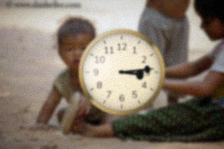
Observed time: 3:14
